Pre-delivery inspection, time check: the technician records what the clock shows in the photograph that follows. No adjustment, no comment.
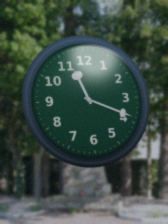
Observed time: 11:19
